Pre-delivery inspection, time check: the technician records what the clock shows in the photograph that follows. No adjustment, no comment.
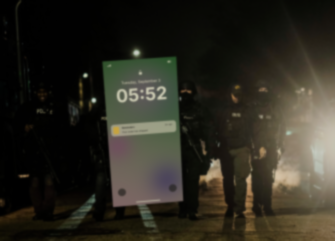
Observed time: 5:52
